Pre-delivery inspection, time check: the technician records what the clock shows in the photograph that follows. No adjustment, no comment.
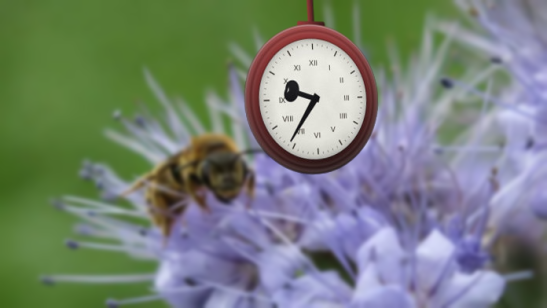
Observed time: 9:36
